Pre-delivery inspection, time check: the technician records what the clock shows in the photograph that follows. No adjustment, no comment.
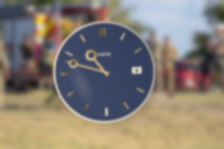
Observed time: 10:48
